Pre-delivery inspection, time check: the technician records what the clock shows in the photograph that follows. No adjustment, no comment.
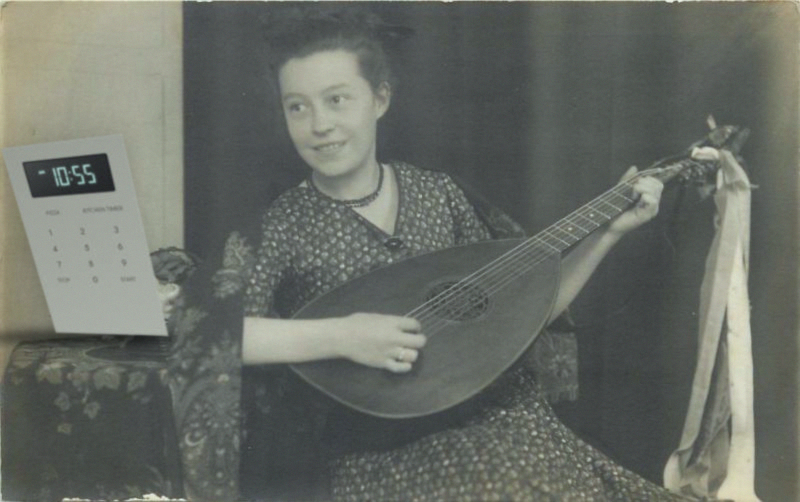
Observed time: 10:55
